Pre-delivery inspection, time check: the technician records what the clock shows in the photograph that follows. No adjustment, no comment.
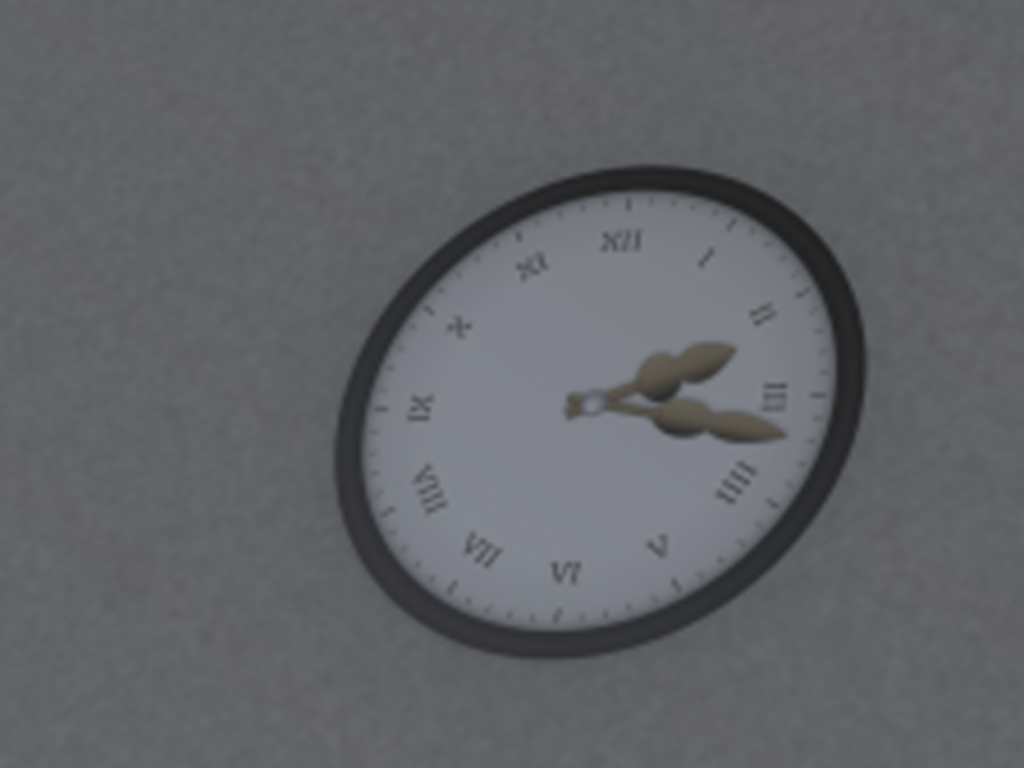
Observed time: 2:17
